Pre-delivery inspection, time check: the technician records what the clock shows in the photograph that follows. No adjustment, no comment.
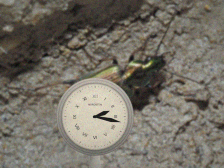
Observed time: 2:17
